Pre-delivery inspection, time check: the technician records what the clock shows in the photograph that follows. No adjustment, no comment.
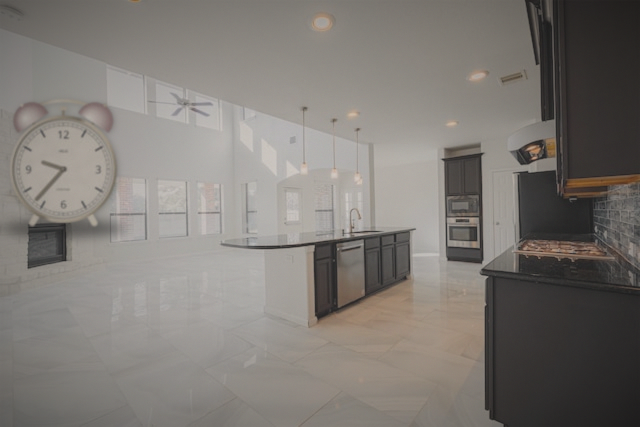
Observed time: 9:37
